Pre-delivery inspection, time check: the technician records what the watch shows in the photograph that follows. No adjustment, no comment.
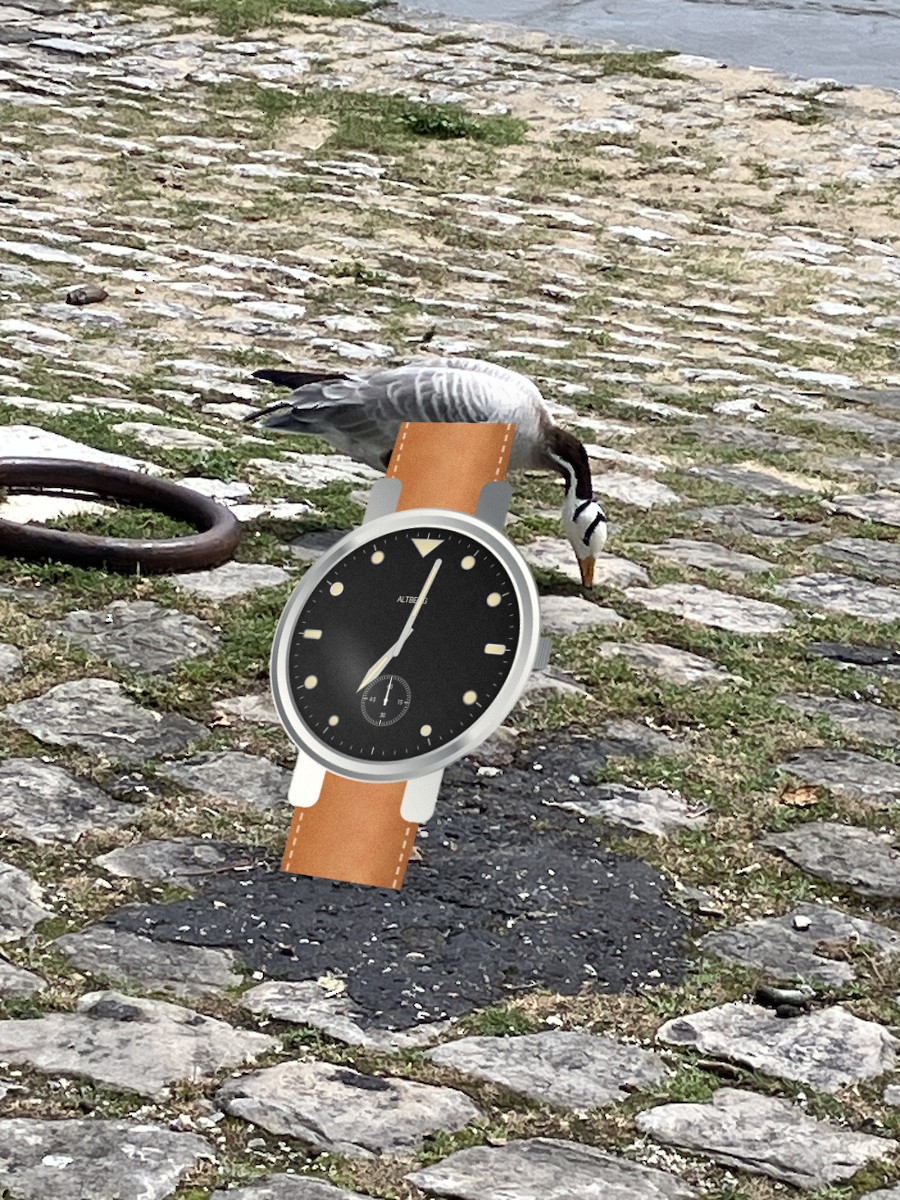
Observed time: 7:02
